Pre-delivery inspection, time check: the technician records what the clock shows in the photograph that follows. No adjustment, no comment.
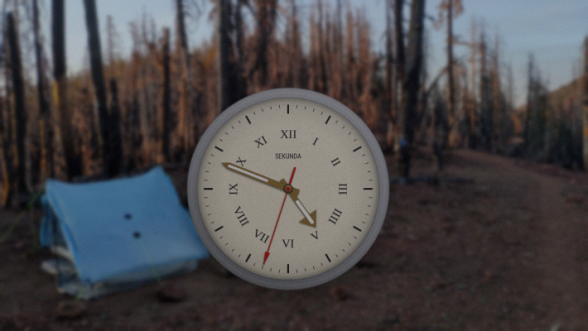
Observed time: 4:48:33
